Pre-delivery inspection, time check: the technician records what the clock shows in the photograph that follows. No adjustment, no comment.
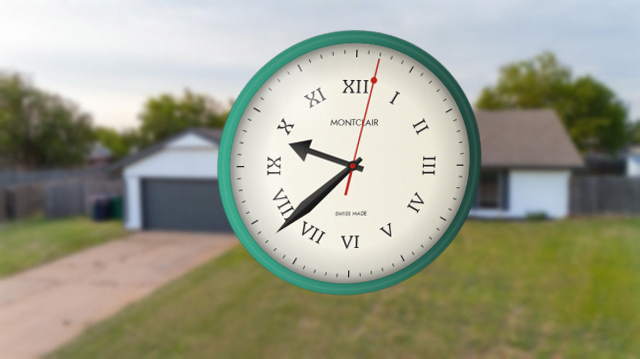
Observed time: 9:38:02
